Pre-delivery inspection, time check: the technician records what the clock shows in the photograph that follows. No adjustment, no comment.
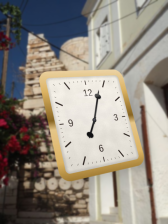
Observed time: 7:04
